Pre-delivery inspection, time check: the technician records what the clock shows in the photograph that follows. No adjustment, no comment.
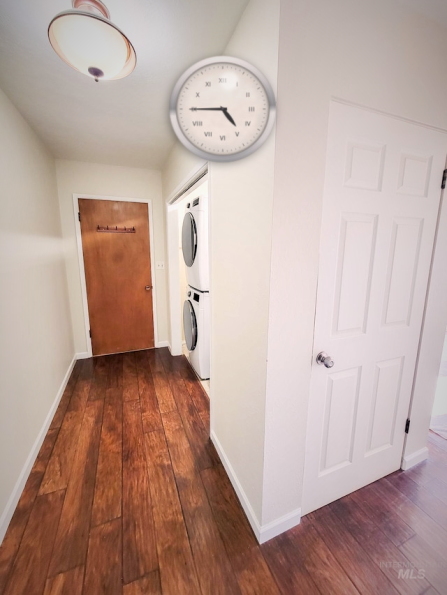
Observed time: 4:45
